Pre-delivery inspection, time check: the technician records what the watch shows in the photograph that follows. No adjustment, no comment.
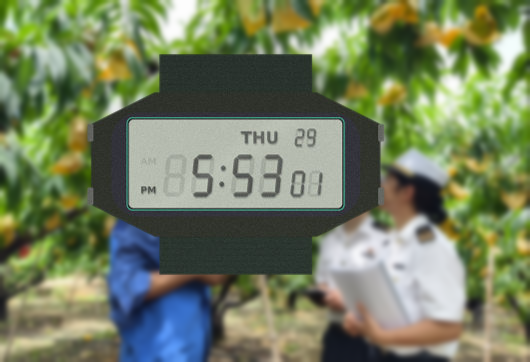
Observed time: 5:53:01
